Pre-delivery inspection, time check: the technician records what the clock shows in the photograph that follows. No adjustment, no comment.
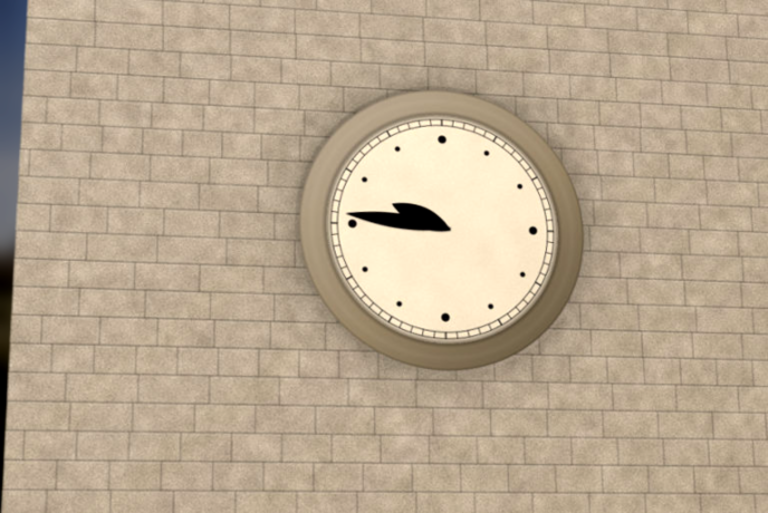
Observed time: 9:46
